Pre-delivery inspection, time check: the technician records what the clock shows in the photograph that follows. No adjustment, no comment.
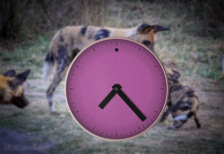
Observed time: 7:23
